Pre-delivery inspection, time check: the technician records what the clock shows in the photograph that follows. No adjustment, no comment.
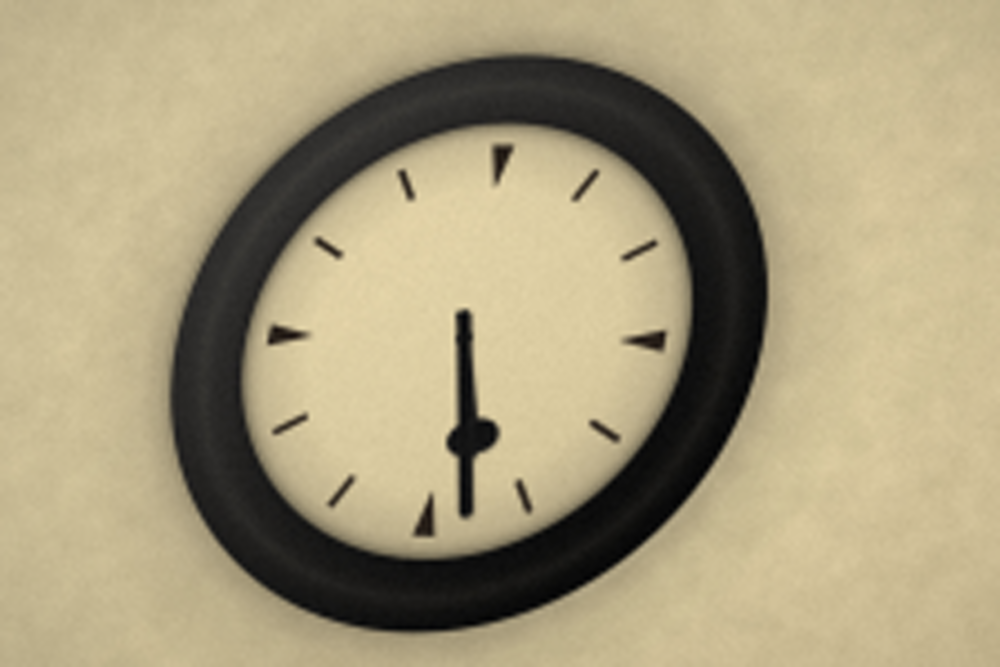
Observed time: 5:28
